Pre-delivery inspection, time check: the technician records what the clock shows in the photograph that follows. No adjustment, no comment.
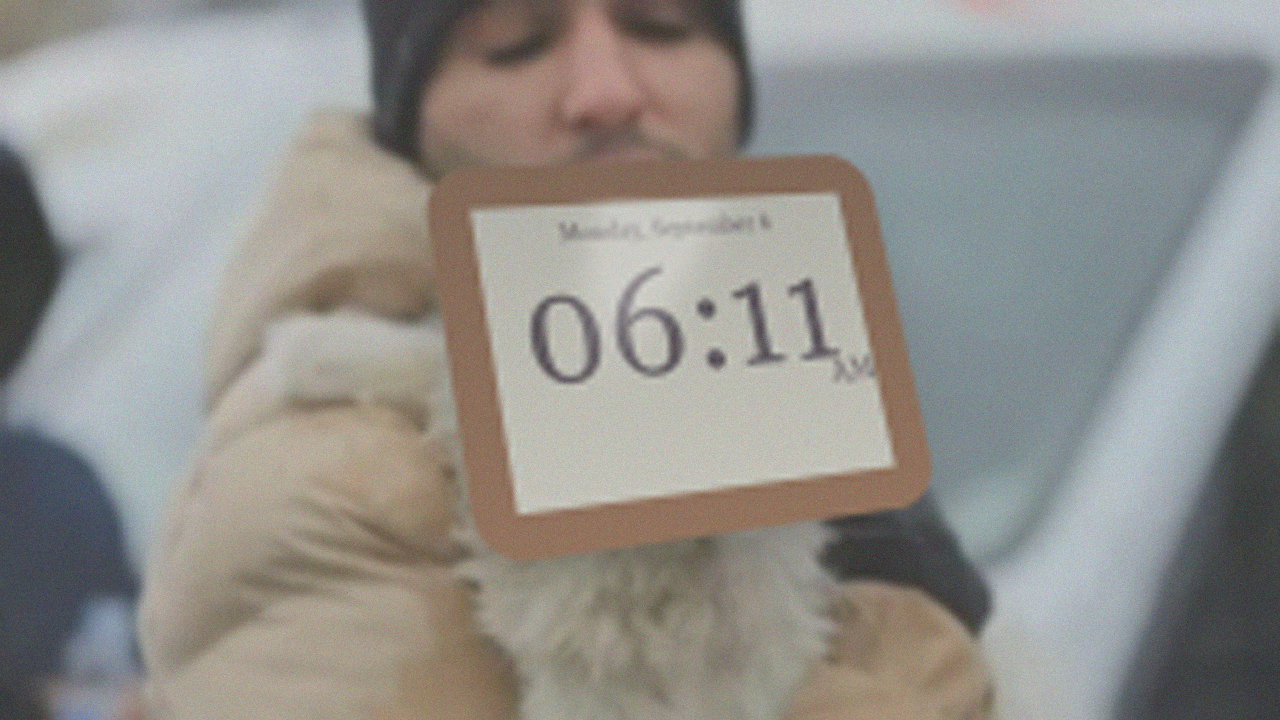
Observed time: 6:11
